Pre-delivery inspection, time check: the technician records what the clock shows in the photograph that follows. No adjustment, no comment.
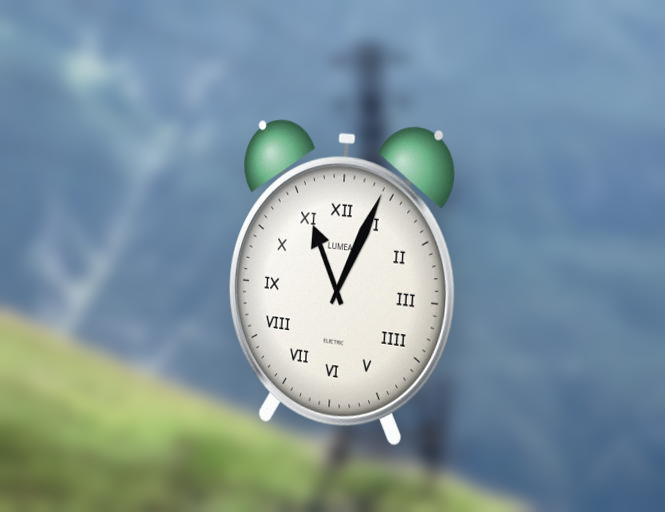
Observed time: 11:04
